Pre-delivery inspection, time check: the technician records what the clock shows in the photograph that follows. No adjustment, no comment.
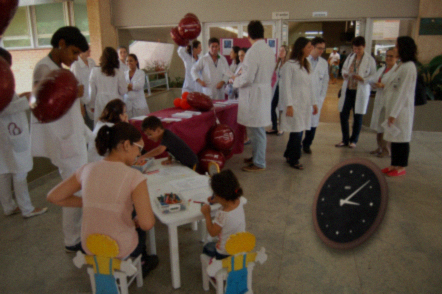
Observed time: 3:08
